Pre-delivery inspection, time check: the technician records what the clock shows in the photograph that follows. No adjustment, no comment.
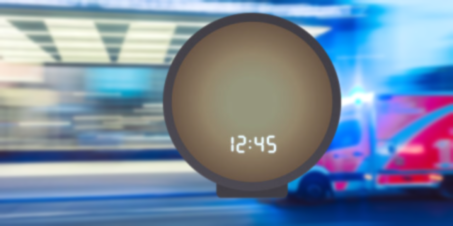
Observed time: 12:45
